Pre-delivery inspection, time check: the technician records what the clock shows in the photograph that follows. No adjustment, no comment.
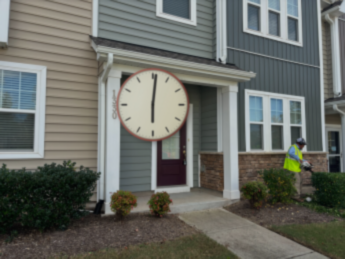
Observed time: 6:01
